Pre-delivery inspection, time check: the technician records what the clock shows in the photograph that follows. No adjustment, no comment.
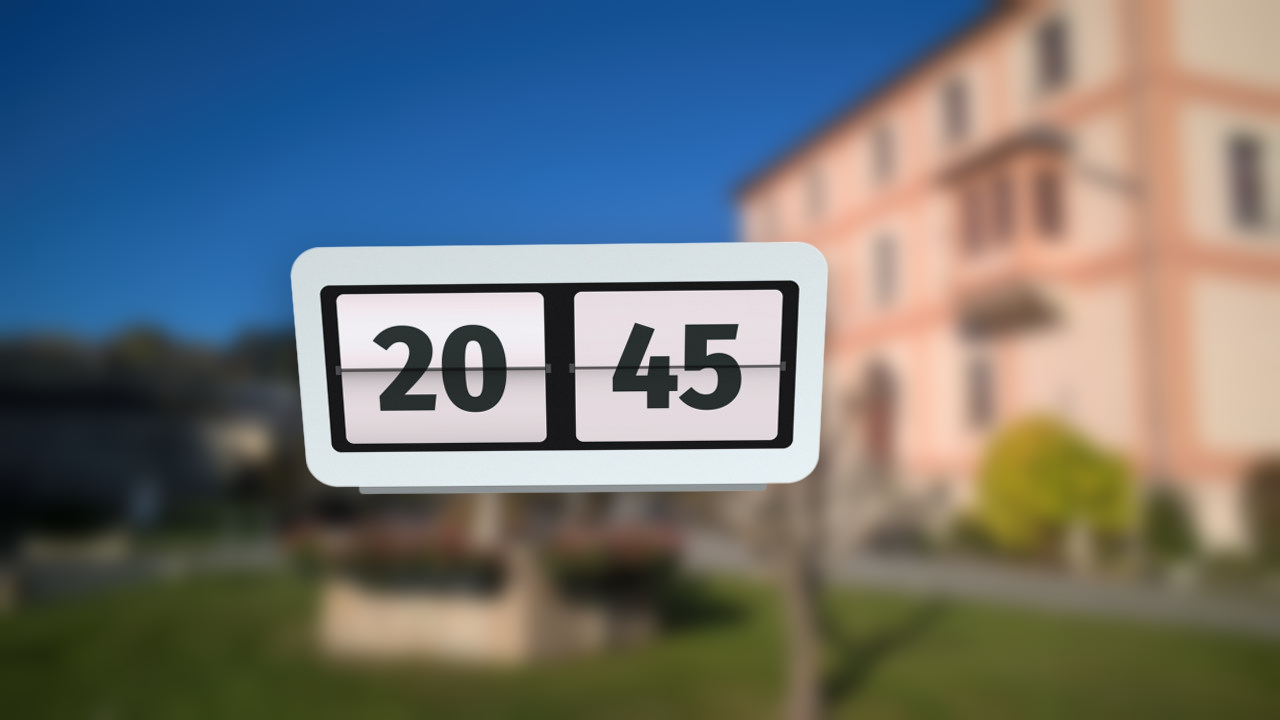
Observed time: 20:45
